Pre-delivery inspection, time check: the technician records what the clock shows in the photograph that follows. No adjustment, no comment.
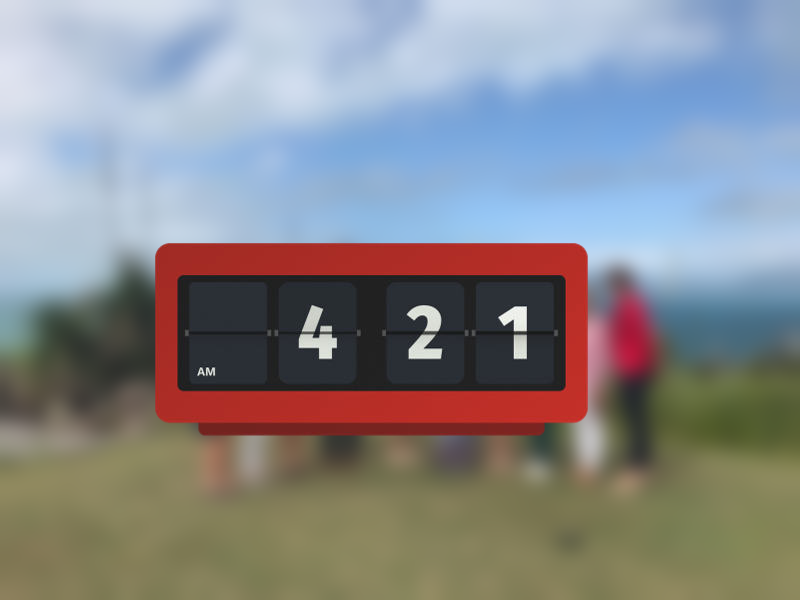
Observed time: 4:21
